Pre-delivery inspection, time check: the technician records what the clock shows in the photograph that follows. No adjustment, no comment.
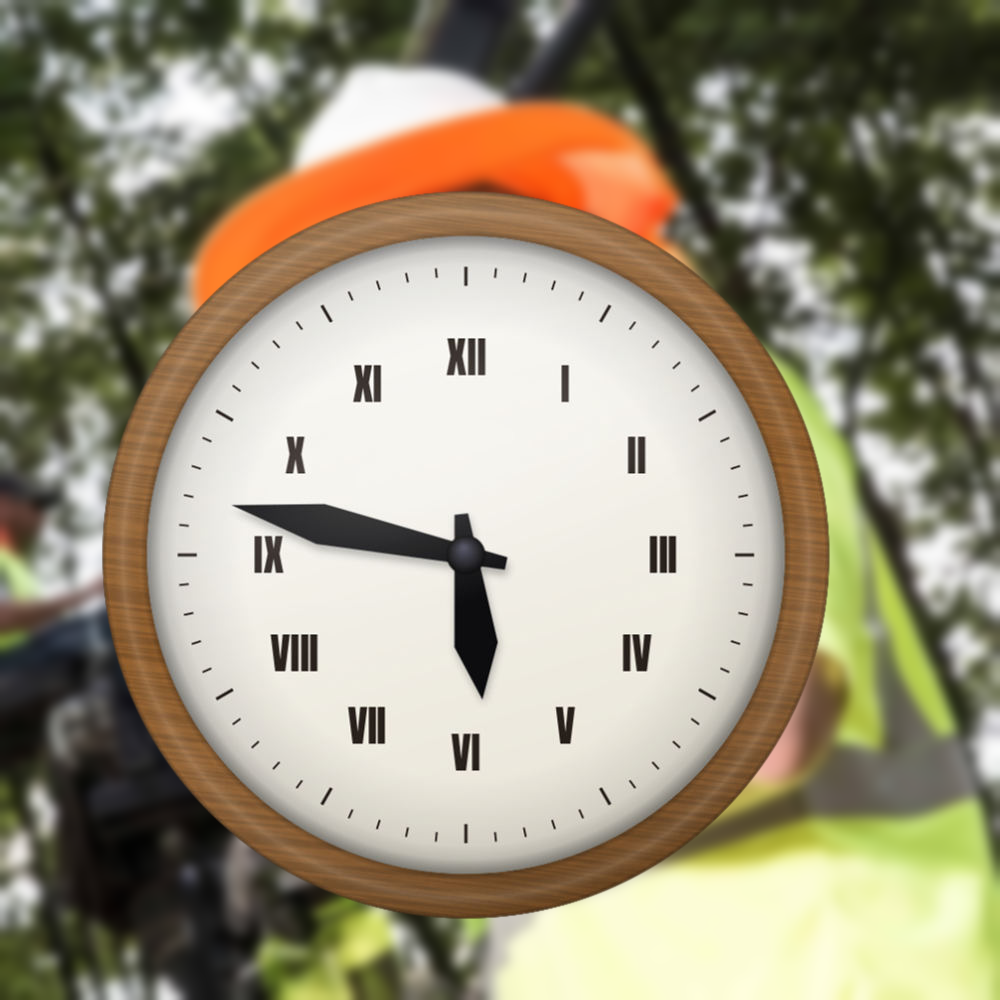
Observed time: 5:47
